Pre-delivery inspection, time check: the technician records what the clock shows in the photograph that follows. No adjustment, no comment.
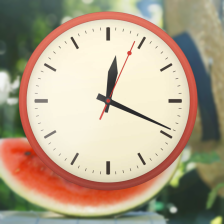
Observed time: 12:19:04
